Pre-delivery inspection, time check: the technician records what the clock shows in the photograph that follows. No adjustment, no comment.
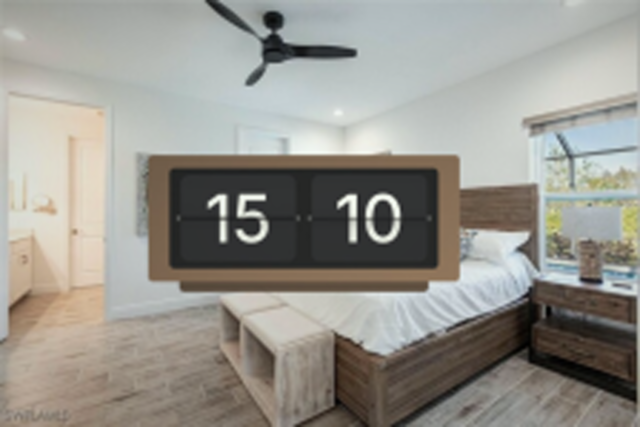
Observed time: 15:10
